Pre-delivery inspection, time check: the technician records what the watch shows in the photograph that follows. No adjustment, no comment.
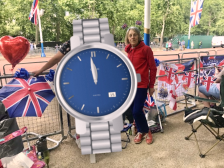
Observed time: 11:59
